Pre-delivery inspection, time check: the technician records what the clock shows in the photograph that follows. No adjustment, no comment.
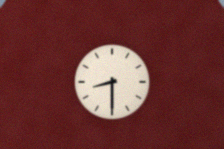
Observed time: 8:30
